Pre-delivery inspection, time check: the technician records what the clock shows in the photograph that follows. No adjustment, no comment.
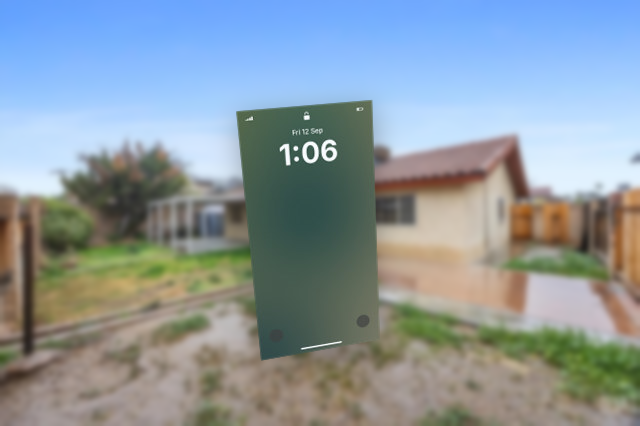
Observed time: 1:06
